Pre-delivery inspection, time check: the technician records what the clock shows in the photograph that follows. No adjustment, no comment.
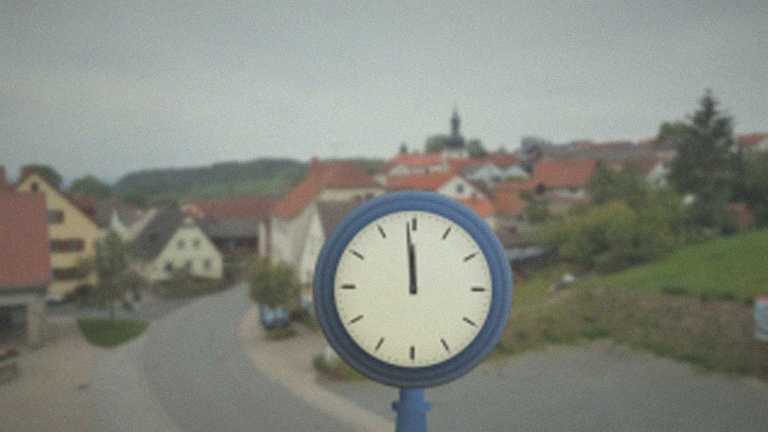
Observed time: 11:59
